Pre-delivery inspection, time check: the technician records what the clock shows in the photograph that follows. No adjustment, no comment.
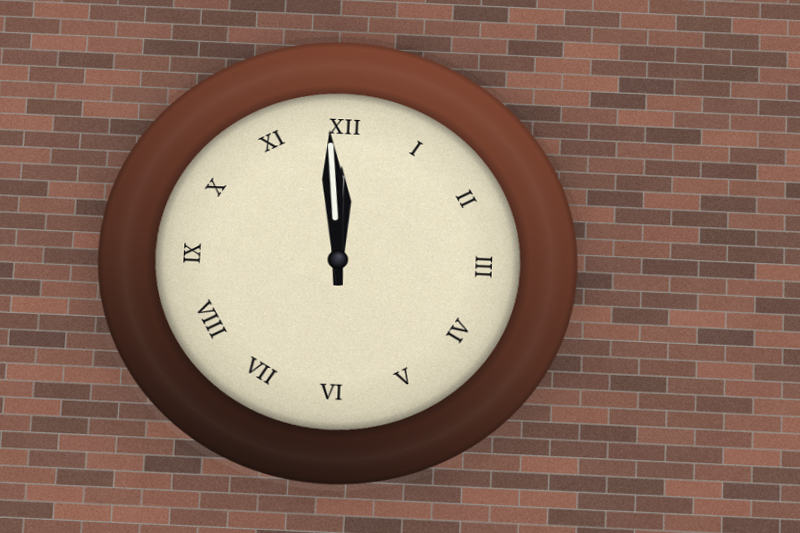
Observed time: 11:59
